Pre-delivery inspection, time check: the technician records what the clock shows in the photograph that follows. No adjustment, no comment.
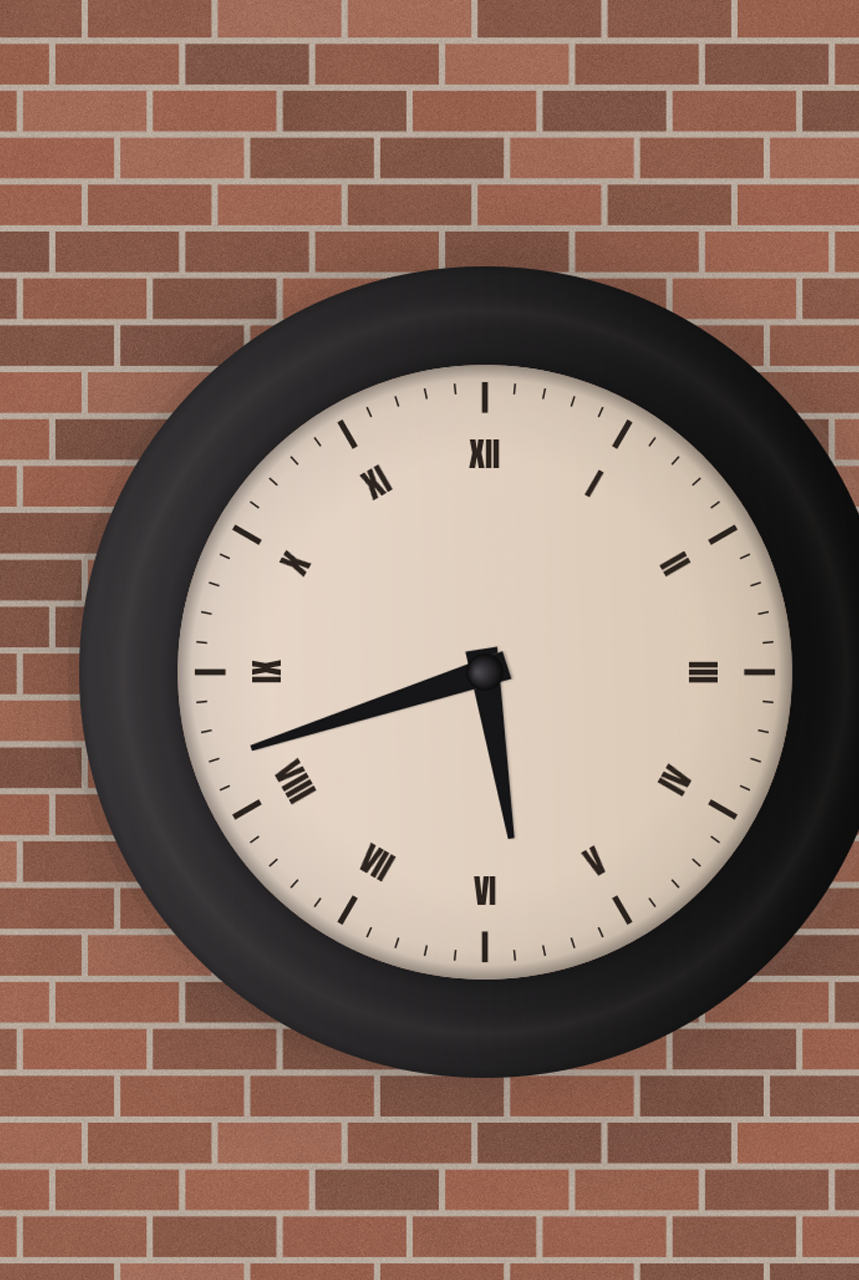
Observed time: 5:42
